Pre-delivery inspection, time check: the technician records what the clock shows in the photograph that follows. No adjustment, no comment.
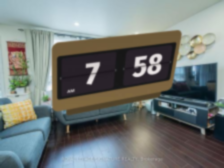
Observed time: 7:58
